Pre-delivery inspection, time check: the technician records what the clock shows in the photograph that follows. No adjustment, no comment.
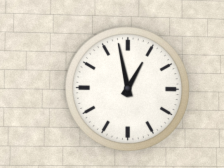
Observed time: 12:58
